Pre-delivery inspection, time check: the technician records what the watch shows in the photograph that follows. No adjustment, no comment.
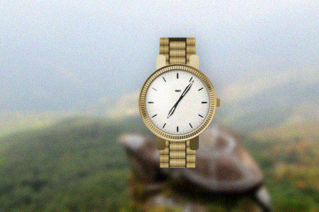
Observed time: 7:06
